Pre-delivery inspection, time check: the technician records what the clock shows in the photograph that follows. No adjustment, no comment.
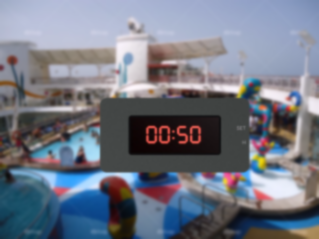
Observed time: 0:50
